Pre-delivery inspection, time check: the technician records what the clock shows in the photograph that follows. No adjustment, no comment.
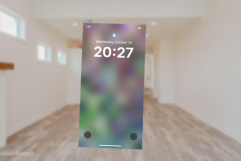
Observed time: 20:27
